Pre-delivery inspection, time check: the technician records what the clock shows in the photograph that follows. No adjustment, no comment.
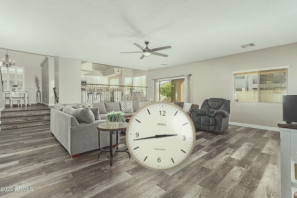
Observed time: 2:43
